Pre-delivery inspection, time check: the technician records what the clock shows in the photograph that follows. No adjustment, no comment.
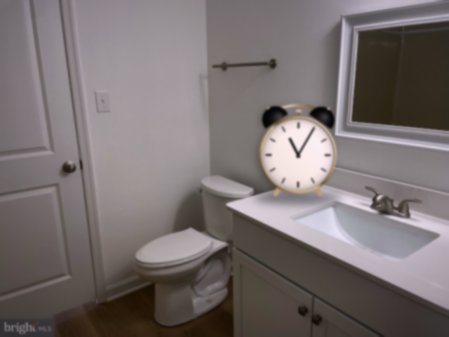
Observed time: 11:05
